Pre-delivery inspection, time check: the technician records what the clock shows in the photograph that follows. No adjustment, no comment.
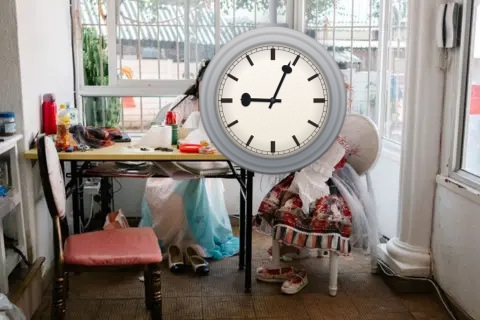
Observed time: 9:04
